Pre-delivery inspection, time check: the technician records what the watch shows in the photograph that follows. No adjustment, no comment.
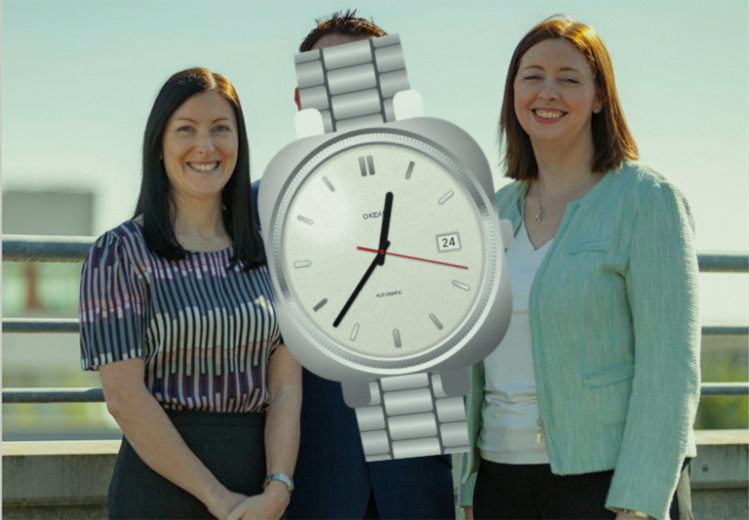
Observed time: 12:37:18
